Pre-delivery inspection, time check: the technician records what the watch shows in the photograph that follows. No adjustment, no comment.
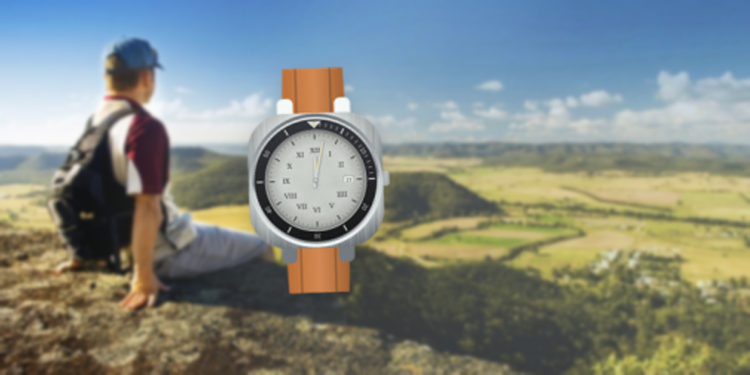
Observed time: 12:02
